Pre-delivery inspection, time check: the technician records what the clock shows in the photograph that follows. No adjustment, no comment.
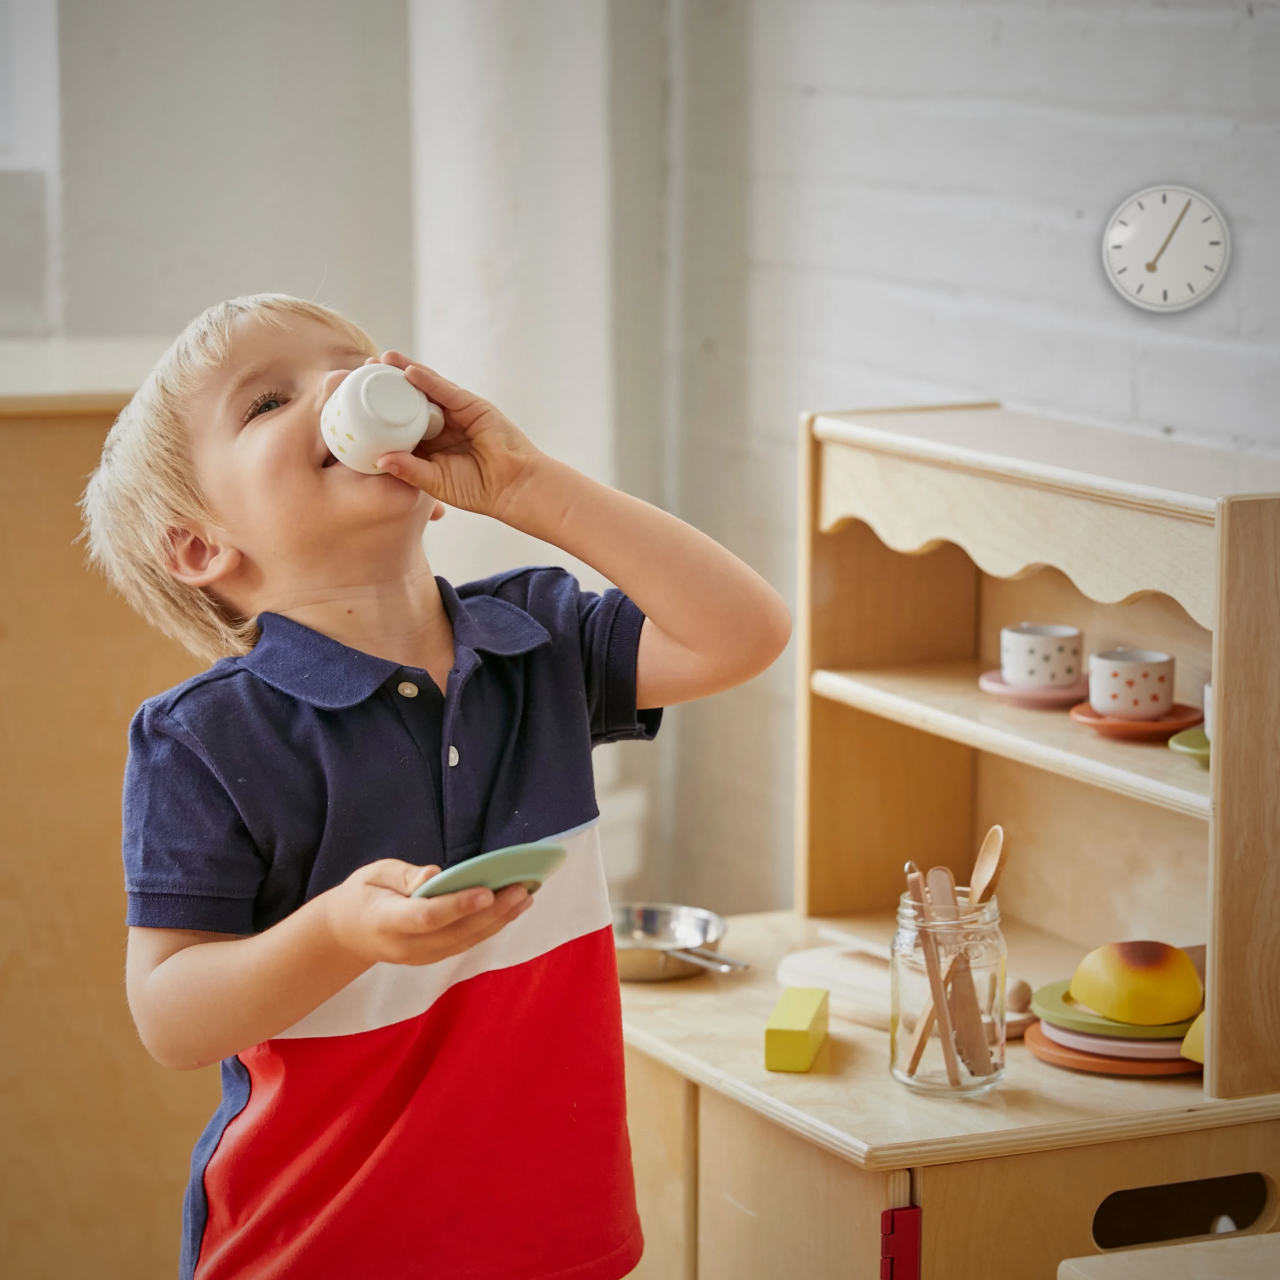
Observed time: 7:05
